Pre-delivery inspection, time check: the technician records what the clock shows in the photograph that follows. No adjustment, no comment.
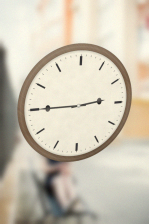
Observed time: 2:45
